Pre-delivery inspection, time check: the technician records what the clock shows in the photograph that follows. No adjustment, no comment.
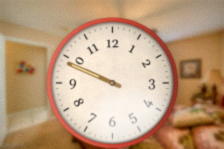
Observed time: 9:49
